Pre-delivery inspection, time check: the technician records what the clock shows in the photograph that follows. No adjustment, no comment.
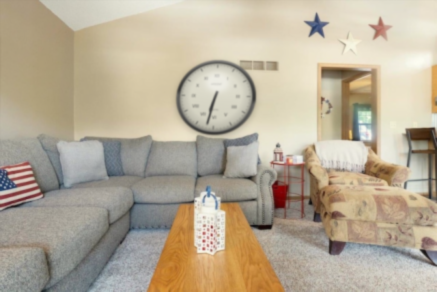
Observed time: 6:32
